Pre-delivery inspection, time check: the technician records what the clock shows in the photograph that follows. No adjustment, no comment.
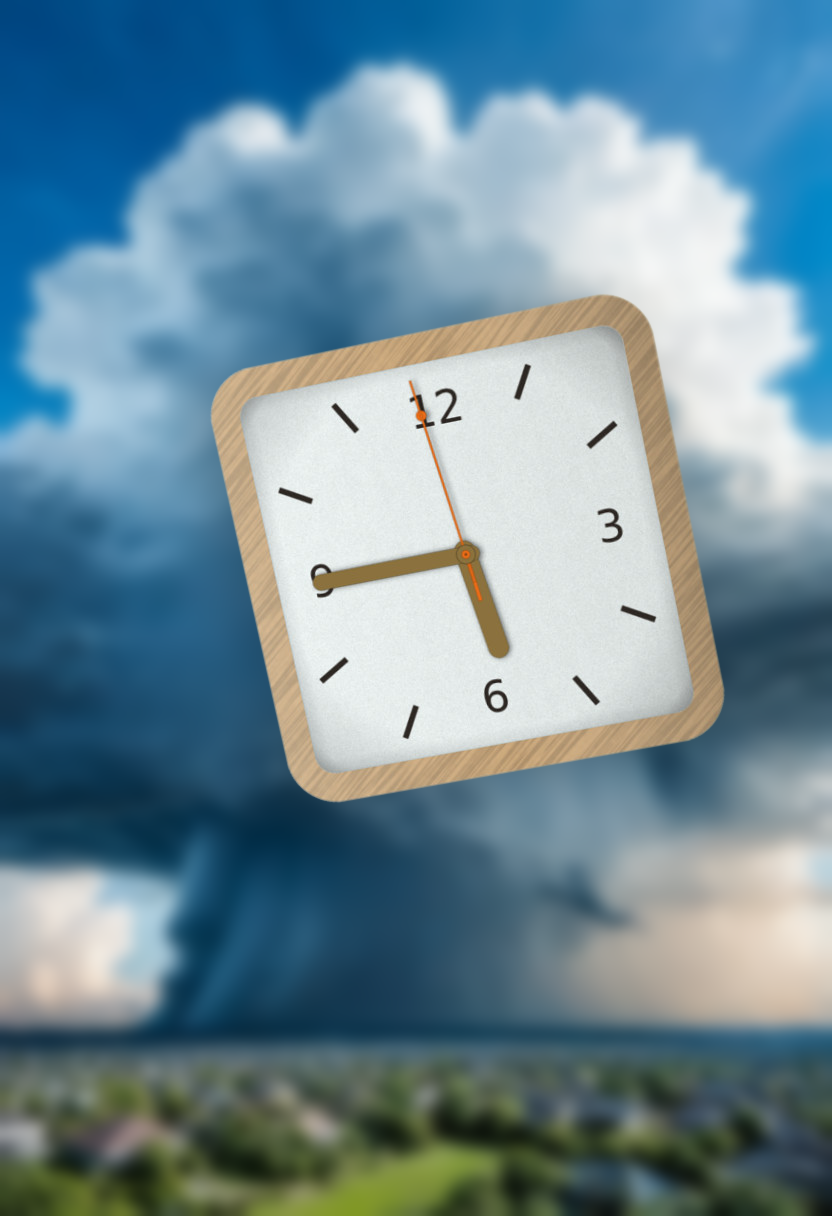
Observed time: 5:44:59
